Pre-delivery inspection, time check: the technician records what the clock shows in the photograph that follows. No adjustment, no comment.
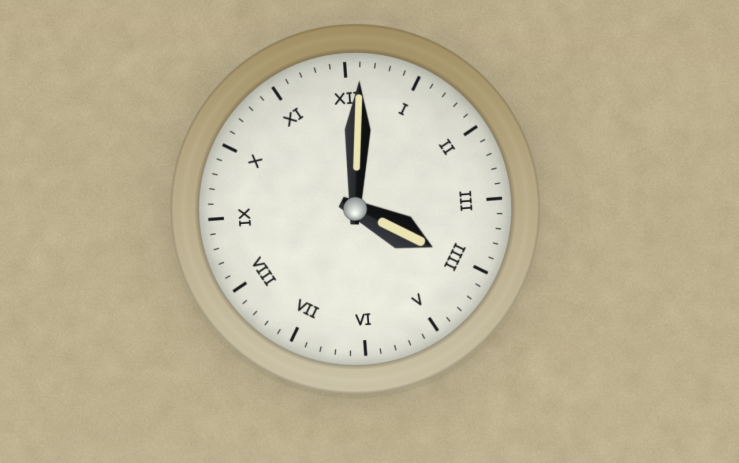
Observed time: 4:01
